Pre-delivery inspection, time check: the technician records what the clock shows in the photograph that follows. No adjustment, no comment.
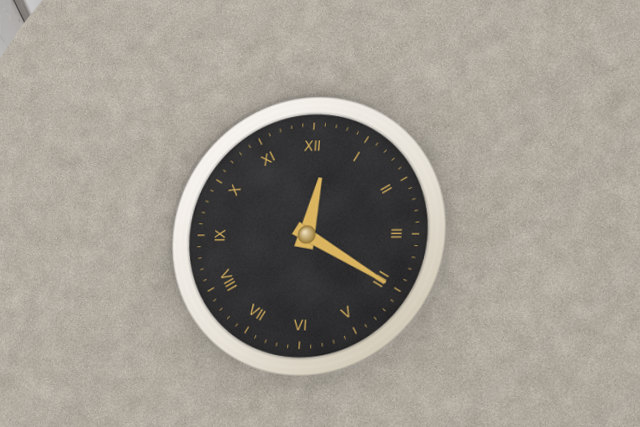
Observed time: 12:20
